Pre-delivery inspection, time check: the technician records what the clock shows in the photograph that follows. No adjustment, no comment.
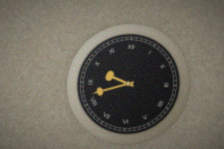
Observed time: 9:42
